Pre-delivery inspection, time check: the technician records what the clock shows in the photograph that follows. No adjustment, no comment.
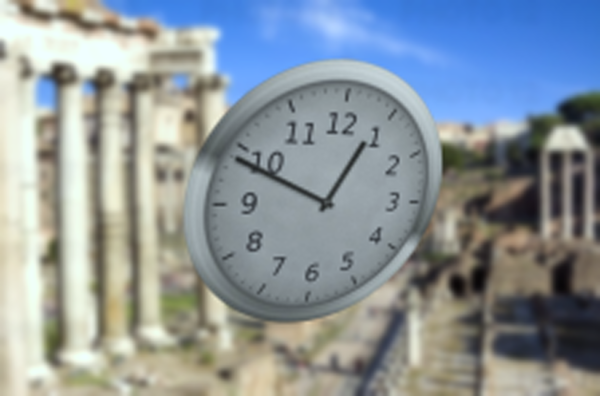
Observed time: 12:49
